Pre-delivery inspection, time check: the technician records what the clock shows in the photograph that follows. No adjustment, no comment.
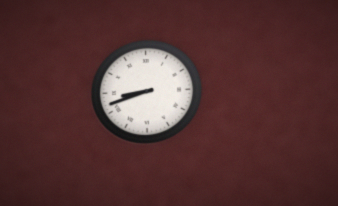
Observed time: 8:42
